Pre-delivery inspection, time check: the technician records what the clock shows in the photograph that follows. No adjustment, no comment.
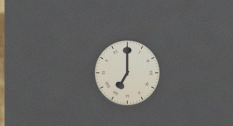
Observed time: 7:00
